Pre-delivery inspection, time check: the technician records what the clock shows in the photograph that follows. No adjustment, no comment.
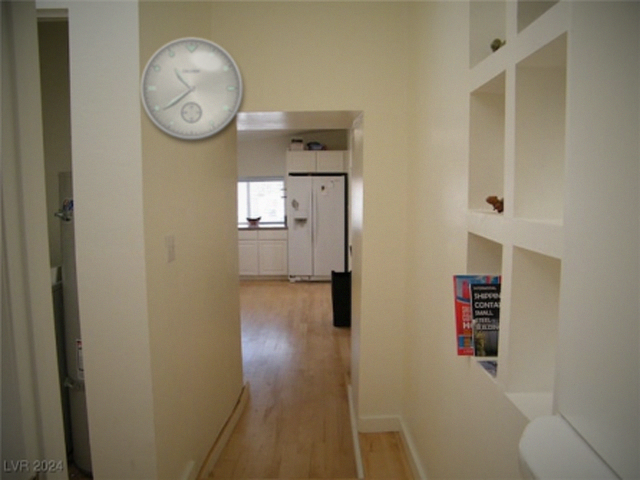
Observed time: 10:39
